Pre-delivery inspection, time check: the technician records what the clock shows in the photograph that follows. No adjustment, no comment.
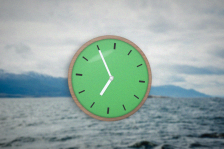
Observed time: 6:55
